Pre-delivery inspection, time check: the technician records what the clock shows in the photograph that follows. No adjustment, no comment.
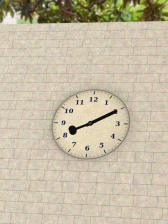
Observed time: 8:10
